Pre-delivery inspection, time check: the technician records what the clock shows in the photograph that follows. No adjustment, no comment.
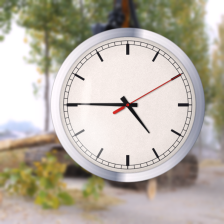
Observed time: 4:45:10
